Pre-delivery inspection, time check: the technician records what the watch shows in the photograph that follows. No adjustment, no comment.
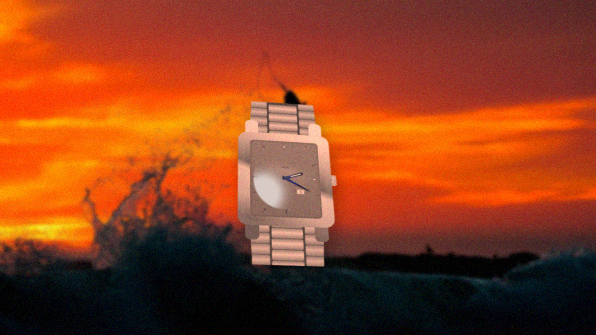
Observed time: 2:20
